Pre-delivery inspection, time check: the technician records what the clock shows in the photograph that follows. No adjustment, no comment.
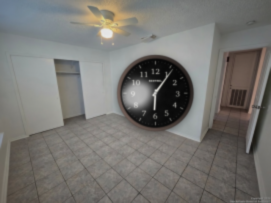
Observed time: 6:06
